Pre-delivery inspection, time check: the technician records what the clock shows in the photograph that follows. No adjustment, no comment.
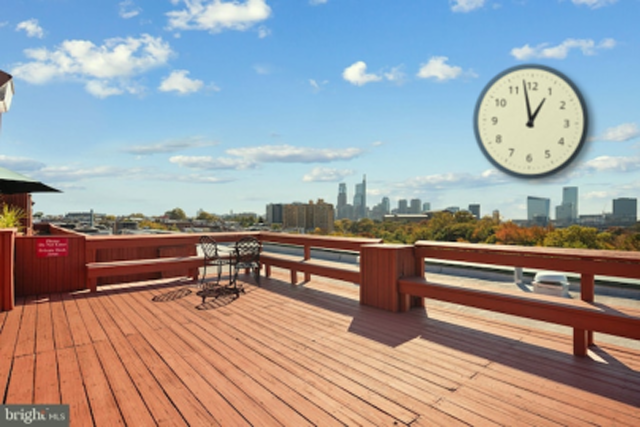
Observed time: 12:58
